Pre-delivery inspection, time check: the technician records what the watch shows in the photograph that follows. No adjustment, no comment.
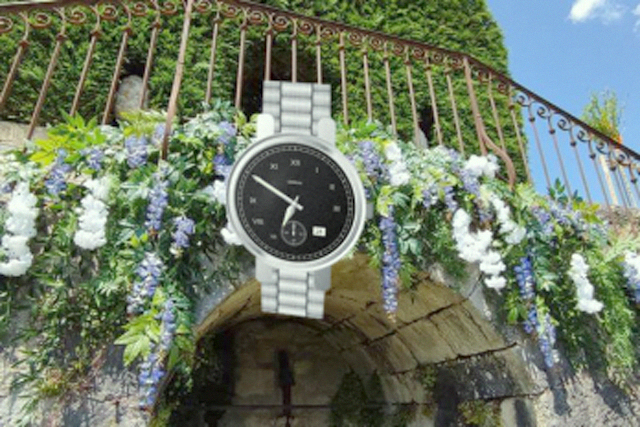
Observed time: 6:50
